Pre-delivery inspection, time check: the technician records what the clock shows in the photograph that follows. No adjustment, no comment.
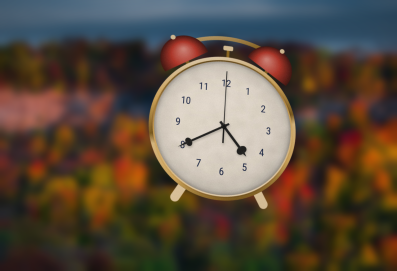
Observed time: 4:40:00
